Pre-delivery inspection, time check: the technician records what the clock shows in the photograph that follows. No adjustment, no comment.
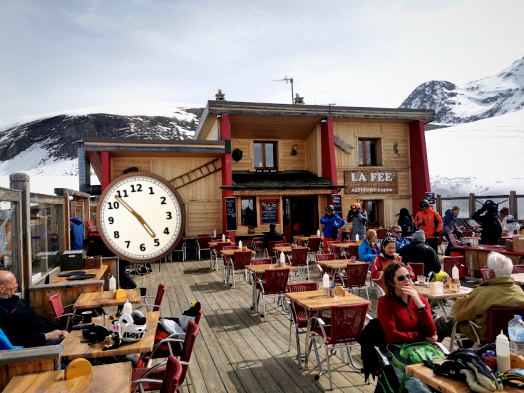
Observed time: 4:53
